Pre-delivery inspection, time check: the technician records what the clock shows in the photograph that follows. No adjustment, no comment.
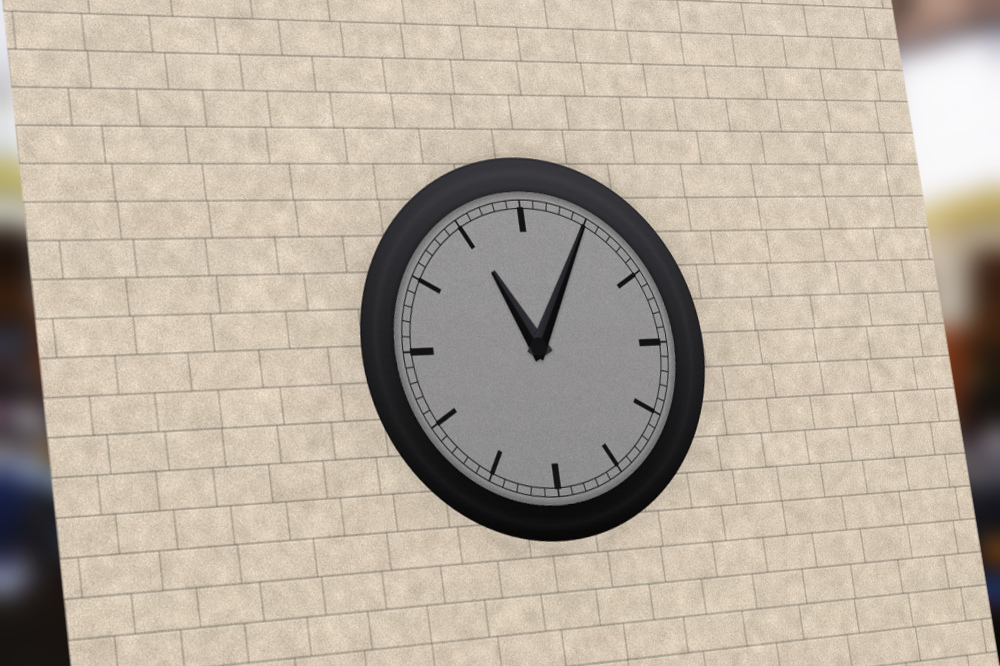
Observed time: 11:05
